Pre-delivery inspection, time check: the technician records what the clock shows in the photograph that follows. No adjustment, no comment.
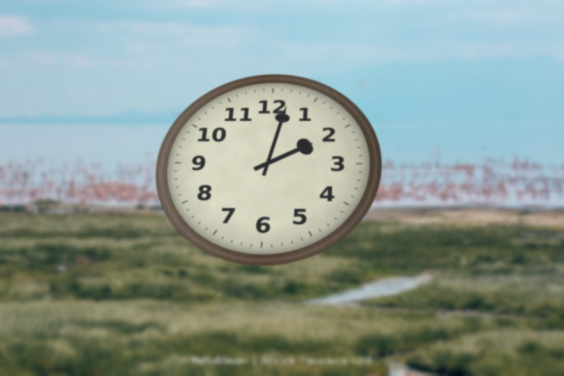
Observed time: 2:02
